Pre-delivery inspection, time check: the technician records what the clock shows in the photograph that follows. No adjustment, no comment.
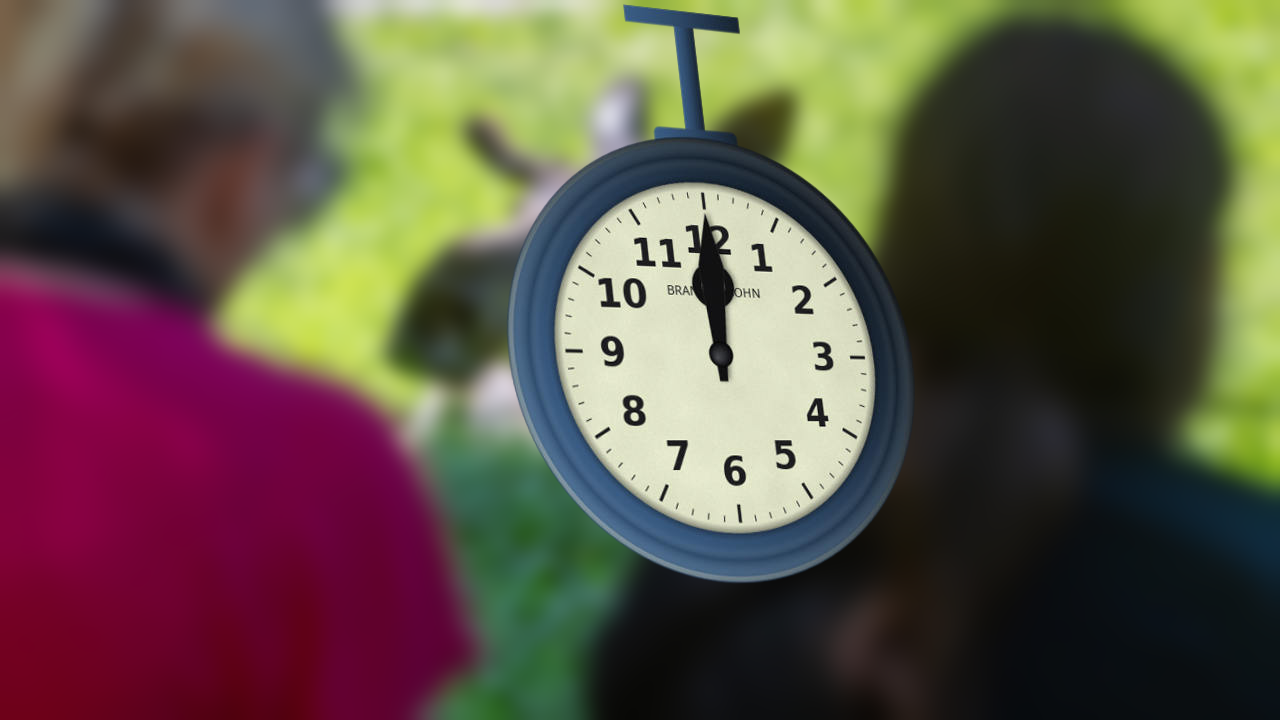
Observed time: 12:00
